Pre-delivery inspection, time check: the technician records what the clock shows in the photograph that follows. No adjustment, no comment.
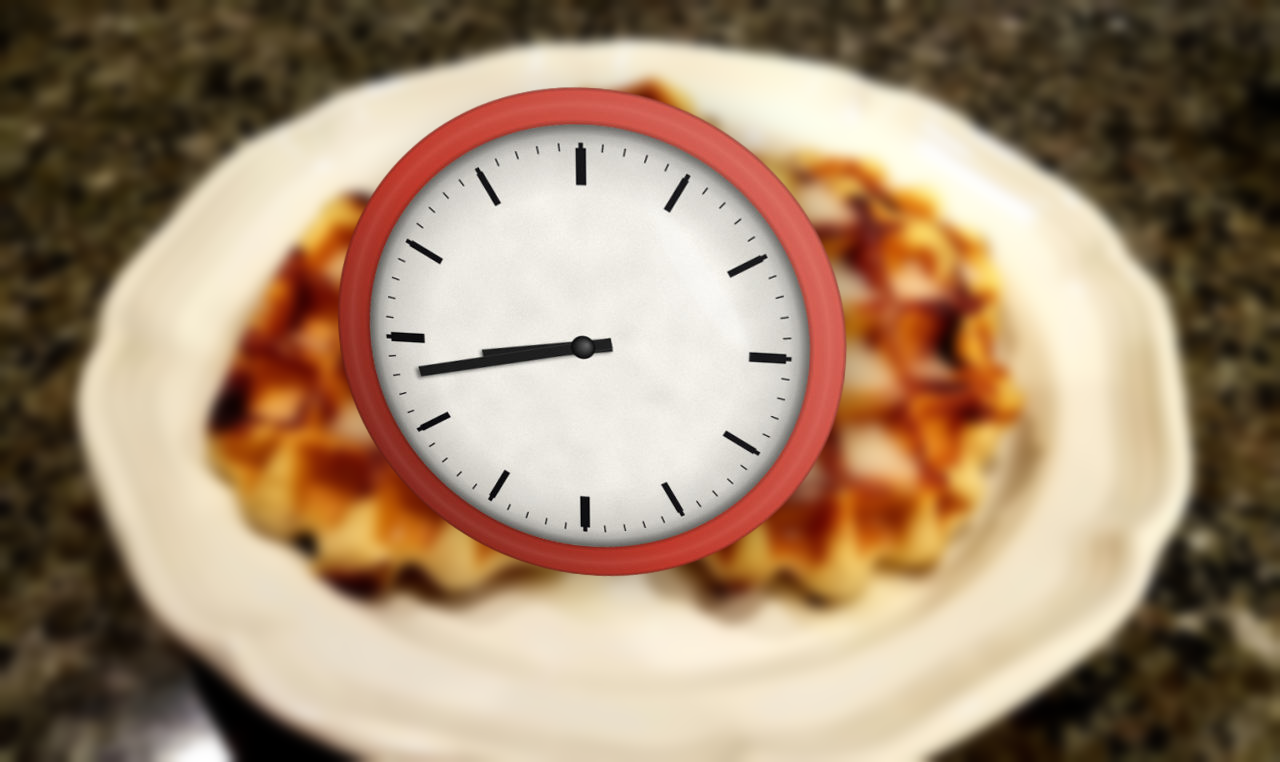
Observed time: 8:43
